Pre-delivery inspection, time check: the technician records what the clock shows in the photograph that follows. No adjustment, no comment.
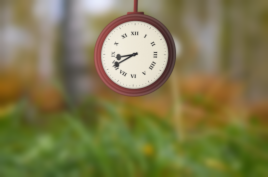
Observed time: 8:40
